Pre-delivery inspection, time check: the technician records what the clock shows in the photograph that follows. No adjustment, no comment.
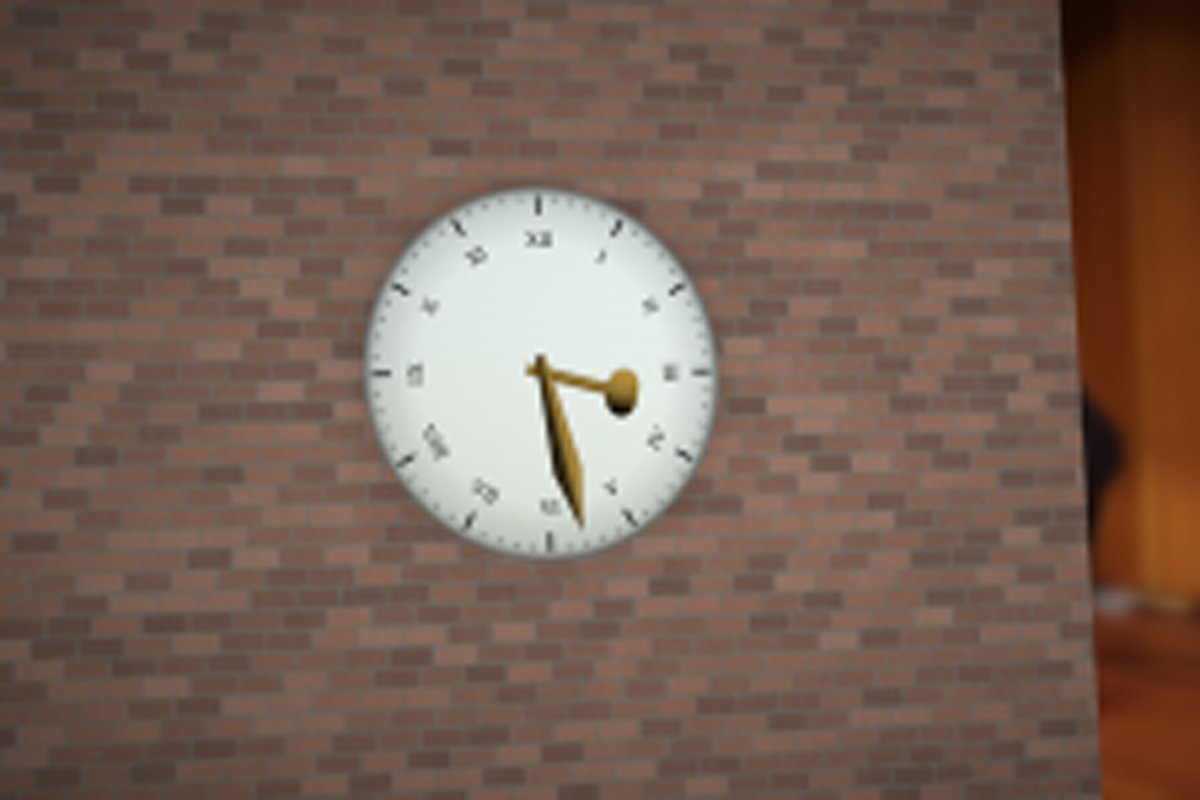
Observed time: 3:28
